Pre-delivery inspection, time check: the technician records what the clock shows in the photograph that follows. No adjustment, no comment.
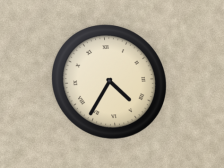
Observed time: 4:36
